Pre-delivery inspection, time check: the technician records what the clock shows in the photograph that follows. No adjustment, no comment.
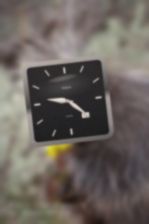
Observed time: 9:22
